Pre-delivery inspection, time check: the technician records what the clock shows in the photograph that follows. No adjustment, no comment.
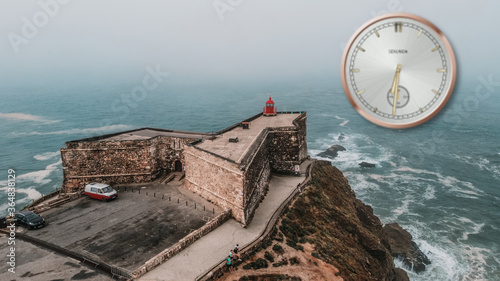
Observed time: 6:31
